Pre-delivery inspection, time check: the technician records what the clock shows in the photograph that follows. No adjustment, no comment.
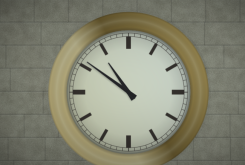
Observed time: 10:51
